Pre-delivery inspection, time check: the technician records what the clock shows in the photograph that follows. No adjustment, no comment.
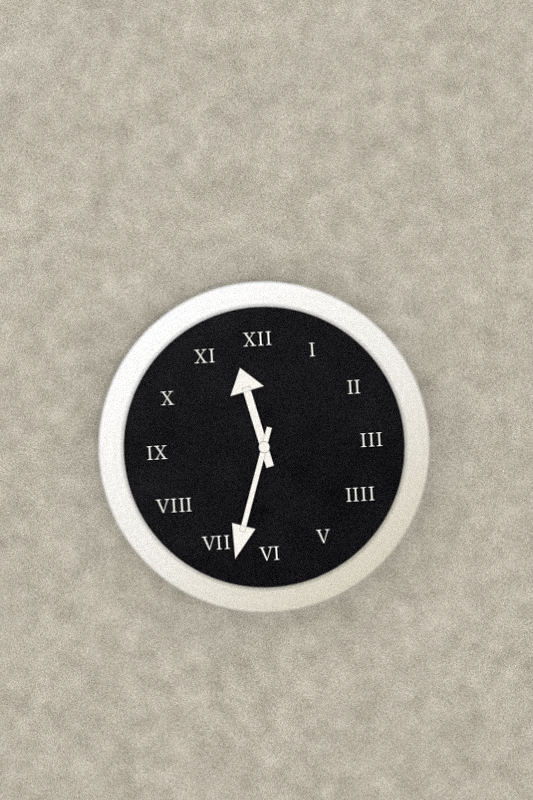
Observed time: 11:33
